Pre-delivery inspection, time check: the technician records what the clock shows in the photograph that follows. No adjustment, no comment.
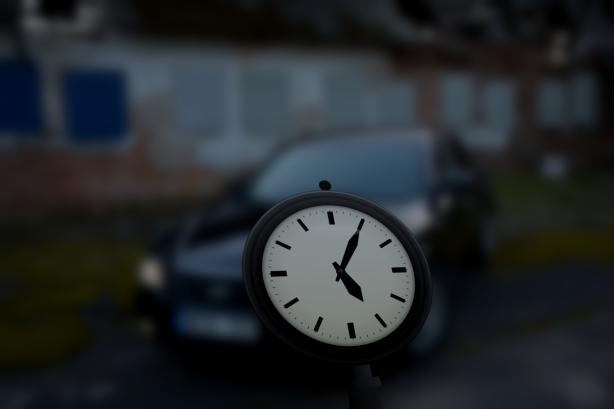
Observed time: 5:05
